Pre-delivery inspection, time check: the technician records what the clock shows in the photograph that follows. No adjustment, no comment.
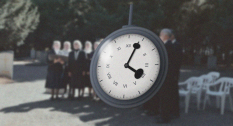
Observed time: 4:04
